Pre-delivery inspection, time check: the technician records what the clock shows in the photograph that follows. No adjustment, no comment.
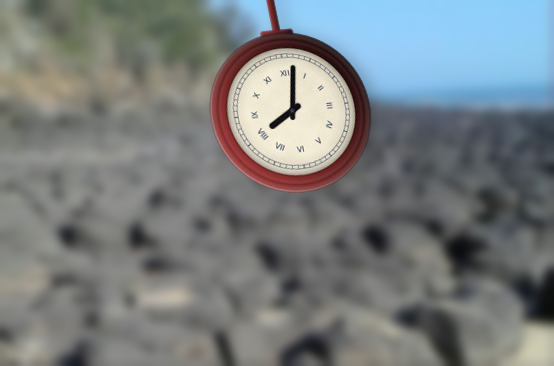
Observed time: 8:02
